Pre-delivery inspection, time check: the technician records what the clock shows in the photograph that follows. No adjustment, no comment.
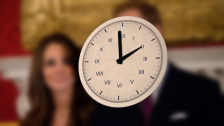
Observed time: 1:59
